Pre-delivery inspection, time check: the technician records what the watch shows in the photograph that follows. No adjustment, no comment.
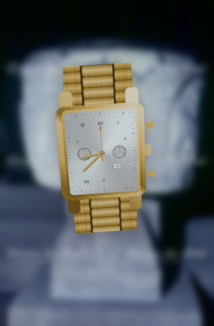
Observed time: 8:38
